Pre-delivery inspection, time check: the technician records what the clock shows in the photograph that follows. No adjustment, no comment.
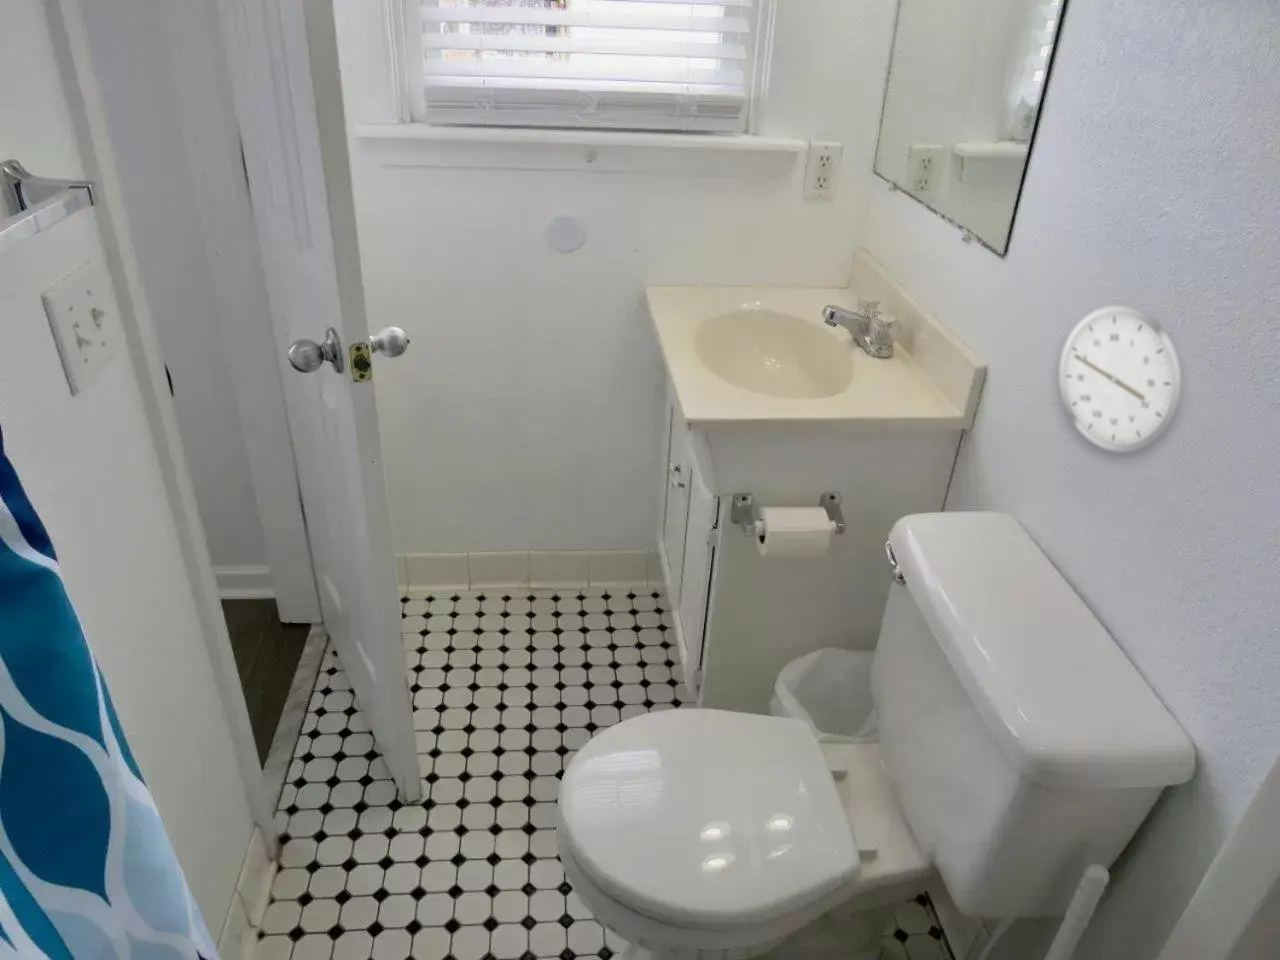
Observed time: 3:49
